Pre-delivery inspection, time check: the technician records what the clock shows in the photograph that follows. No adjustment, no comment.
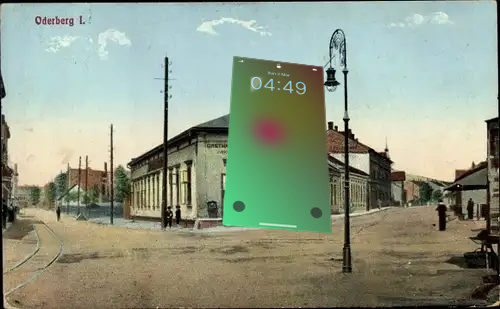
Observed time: 4:49
